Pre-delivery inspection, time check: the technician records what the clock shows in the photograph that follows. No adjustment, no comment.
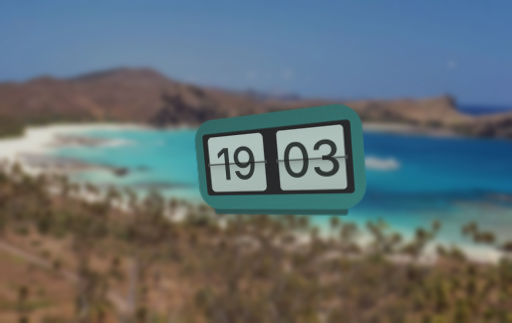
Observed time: 19:03
